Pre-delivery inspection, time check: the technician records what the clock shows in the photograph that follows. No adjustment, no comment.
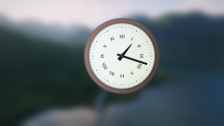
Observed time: 1:18
